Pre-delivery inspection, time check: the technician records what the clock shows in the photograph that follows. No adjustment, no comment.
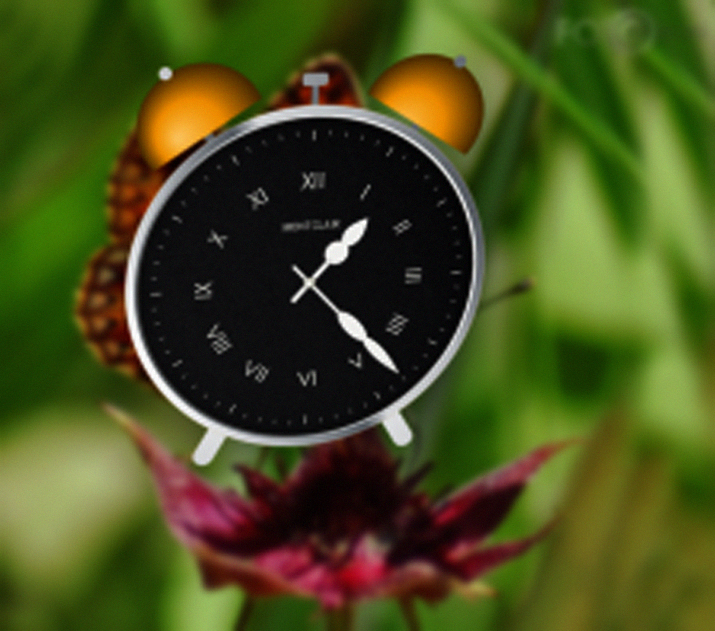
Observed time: 1:23
